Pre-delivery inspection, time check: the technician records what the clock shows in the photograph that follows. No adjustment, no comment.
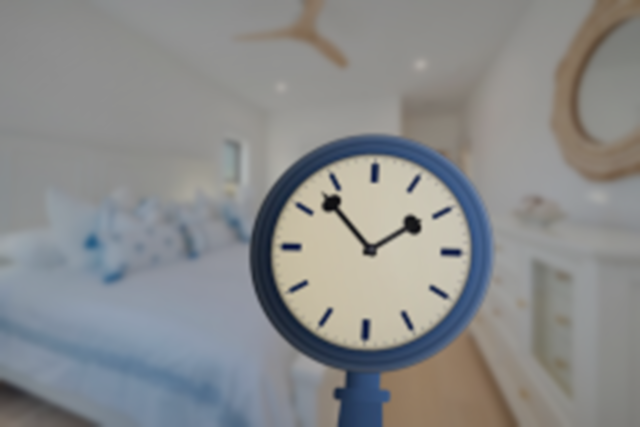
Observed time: 1:53
